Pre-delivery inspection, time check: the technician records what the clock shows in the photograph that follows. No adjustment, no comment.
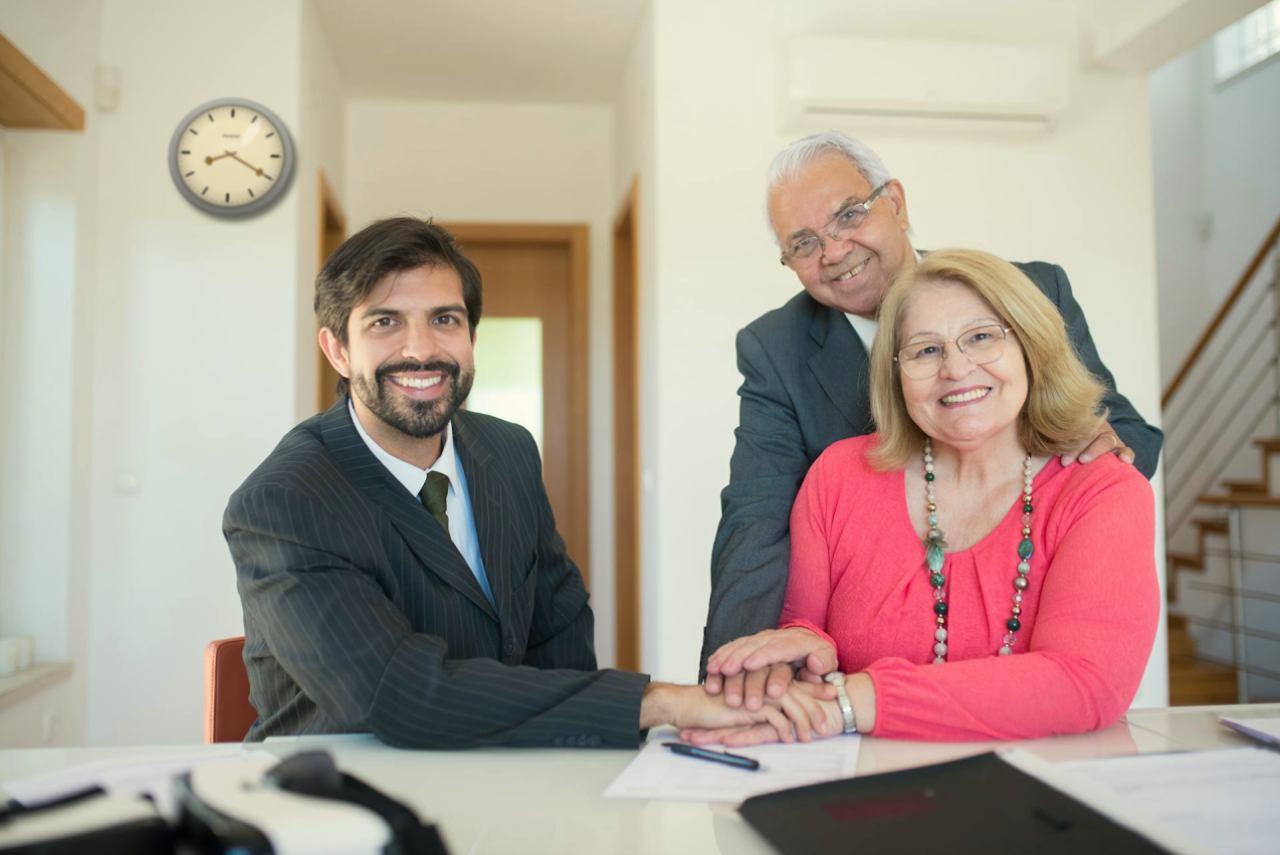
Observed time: 8:20
